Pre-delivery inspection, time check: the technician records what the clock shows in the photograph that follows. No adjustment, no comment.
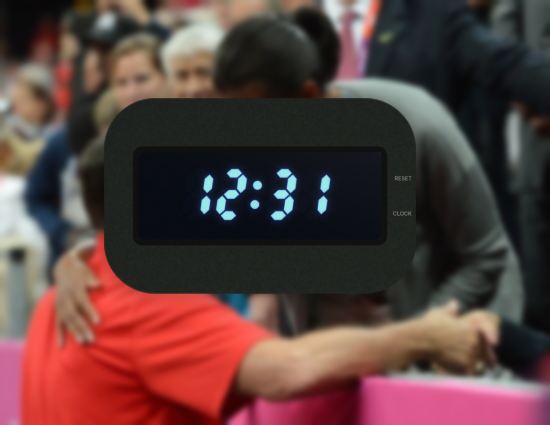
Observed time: 12:31
